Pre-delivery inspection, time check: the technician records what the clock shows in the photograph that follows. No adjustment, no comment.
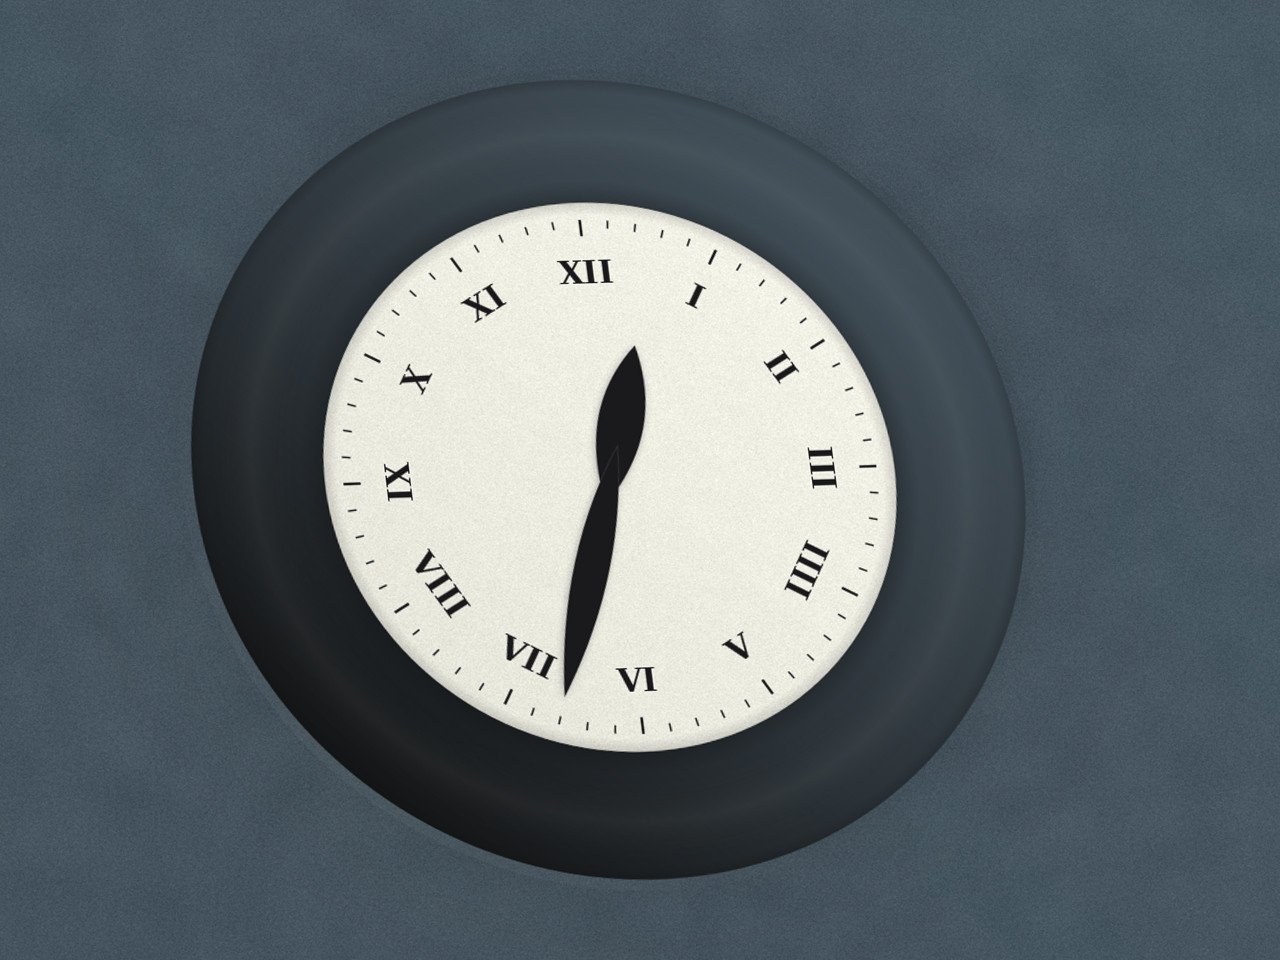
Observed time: 12:33
